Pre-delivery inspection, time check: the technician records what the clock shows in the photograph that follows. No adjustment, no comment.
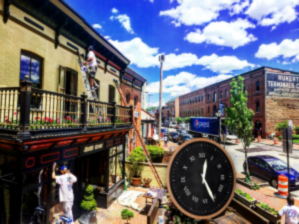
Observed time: 12:26
